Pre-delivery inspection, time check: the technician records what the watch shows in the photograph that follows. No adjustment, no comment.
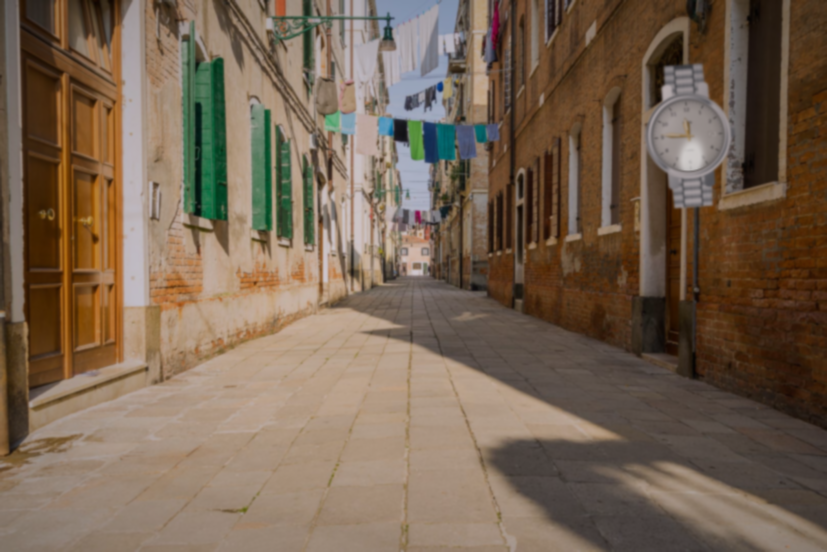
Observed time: 11:46
